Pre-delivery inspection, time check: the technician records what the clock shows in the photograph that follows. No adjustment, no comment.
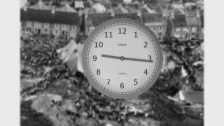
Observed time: 9:16
